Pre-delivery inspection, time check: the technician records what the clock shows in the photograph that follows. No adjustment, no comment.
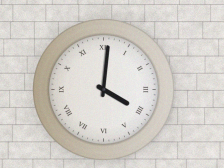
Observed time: 4:01
